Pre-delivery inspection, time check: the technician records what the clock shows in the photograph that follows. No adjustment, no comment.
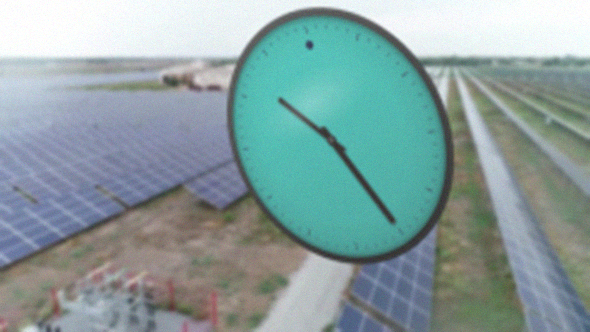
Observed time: 10:25
